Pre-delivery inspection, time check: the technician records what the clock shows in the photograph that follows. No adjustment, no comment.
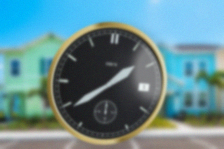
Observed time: 1:39
